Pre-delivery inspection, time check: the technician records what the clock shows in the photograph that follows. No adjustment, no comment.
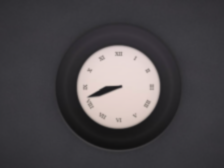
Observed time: 8:42
